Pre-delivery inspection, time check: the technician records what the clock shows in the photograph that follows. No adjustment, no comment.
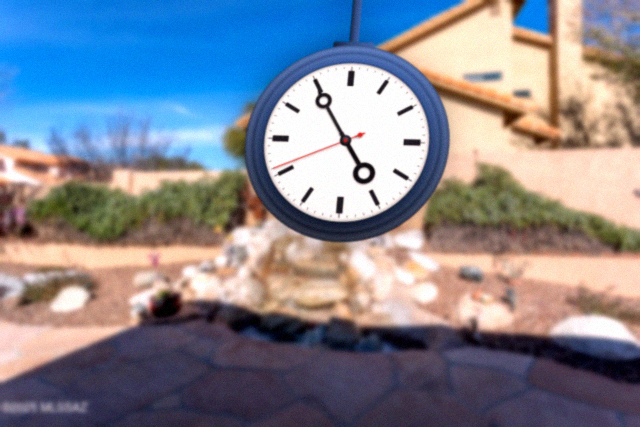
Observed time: 4:54:41
